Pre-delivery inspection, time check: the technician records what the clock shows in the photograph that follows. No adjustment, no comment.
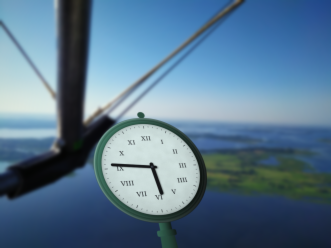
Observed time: 5:46
